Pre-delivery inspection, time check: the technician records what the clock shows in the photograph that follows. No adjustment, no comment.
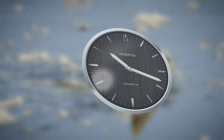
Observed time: 10:18
